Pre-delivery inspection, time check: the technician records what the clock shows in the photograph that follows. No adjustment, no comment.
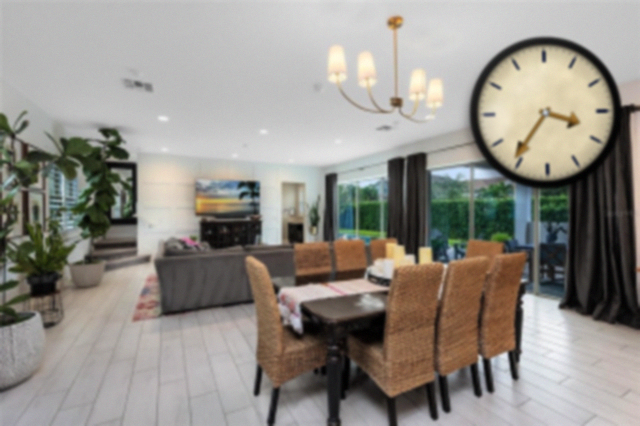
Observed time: 3:36
